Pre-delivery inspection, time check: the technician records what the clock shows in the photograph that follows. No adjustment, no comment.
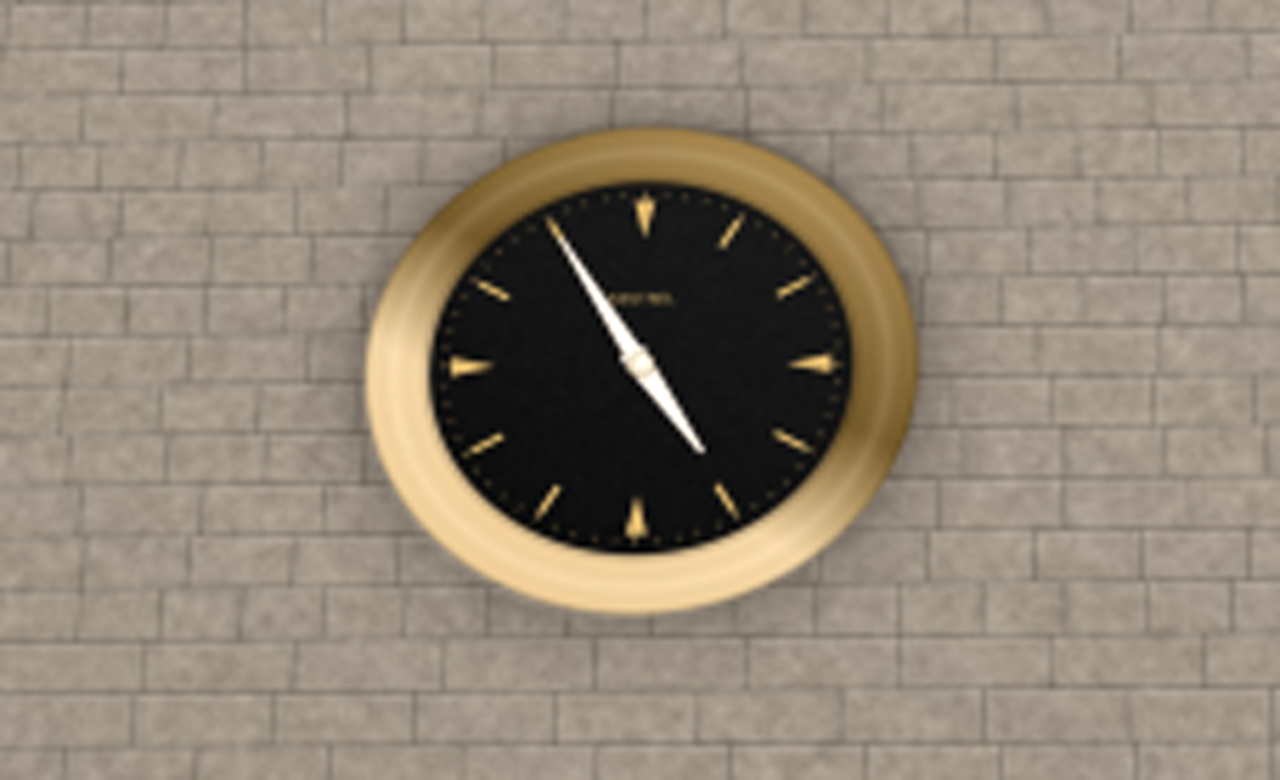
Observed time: 4:55
